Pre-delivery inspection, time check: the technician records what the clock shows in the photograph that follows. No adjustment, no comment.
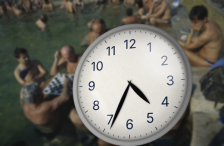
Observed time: 4:34
